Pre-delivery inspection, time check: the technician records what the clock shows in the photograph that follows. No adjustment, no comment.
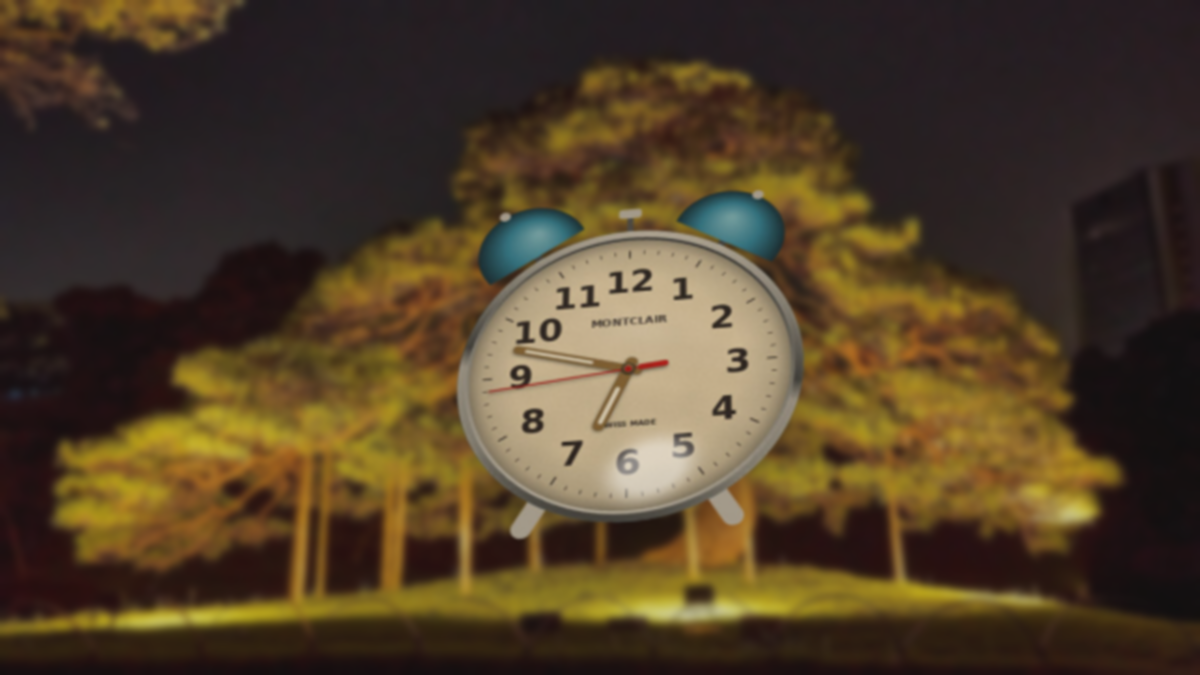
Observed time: 6:47:44
